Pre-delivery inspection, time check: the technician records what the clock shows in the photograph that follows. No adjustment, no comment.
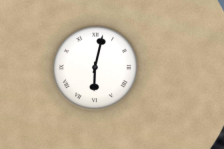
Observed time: 6:02
